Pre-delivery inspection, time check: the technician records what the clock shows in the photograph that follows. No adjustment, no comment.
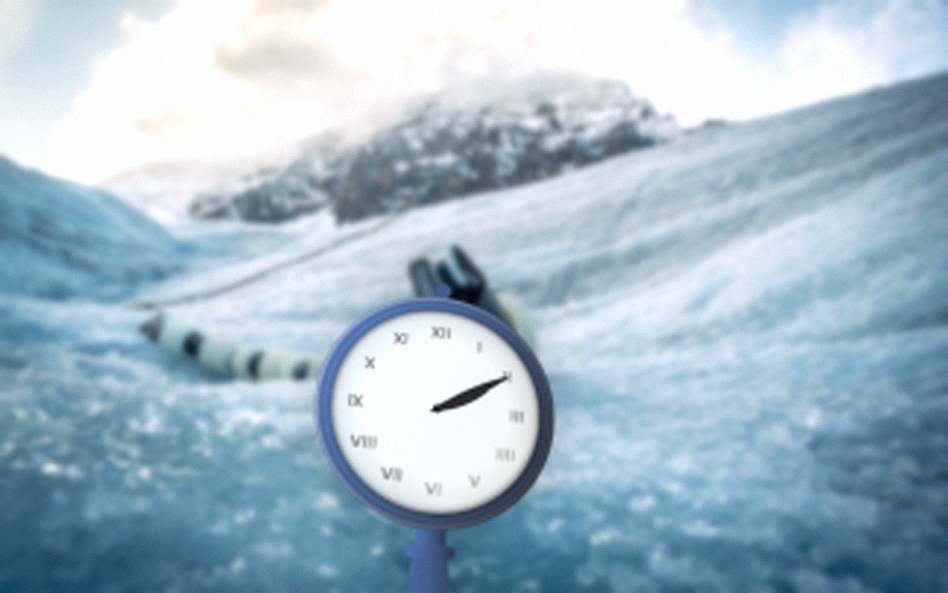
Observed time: 2:10
